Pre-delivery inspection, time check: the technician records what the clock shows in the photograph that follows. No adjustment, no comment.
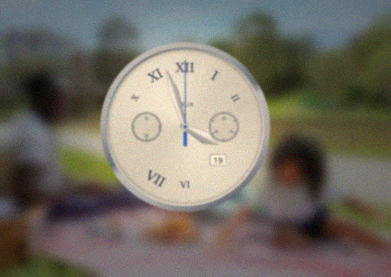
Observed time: 3:57
